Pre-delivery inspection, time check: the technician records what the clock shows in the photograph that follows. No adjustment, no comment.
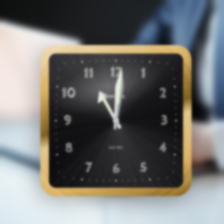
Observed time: 11:01
